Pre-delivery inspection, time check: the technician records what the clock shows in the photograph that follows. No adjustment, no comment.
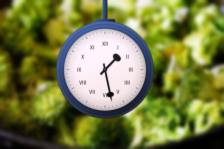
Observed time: 1:28
